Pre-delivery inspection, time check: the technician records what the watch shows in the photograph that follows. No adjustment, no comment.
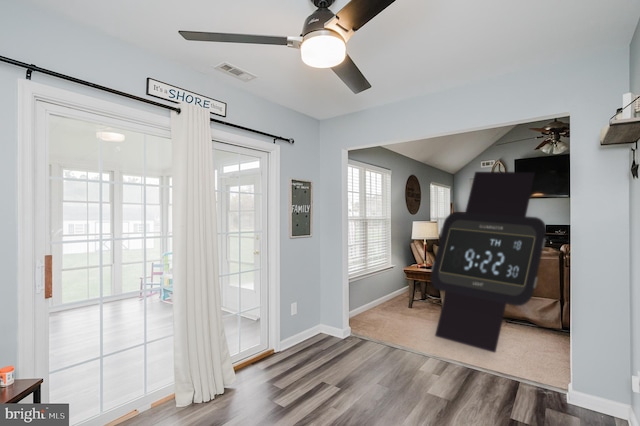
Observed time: 9:22:30
